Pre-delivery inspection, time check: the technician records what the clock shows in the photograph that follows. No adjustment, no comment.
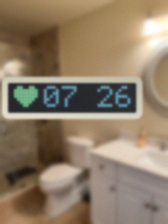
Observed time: 7:26
